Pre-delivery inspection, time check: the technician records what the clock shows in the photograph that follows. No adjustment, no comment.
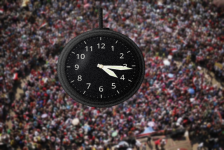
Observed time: 4:16
